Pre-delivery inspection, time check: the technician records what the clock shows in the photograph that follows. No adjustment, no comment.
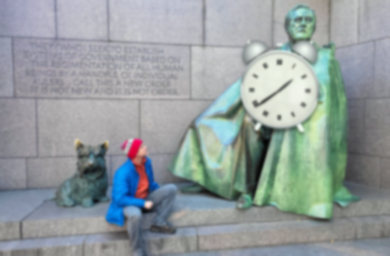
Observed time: 1:39
